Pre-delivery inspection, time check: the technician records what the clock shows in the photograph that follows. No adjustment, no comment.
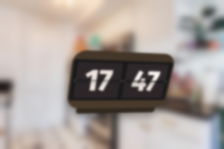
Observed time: 17:47
